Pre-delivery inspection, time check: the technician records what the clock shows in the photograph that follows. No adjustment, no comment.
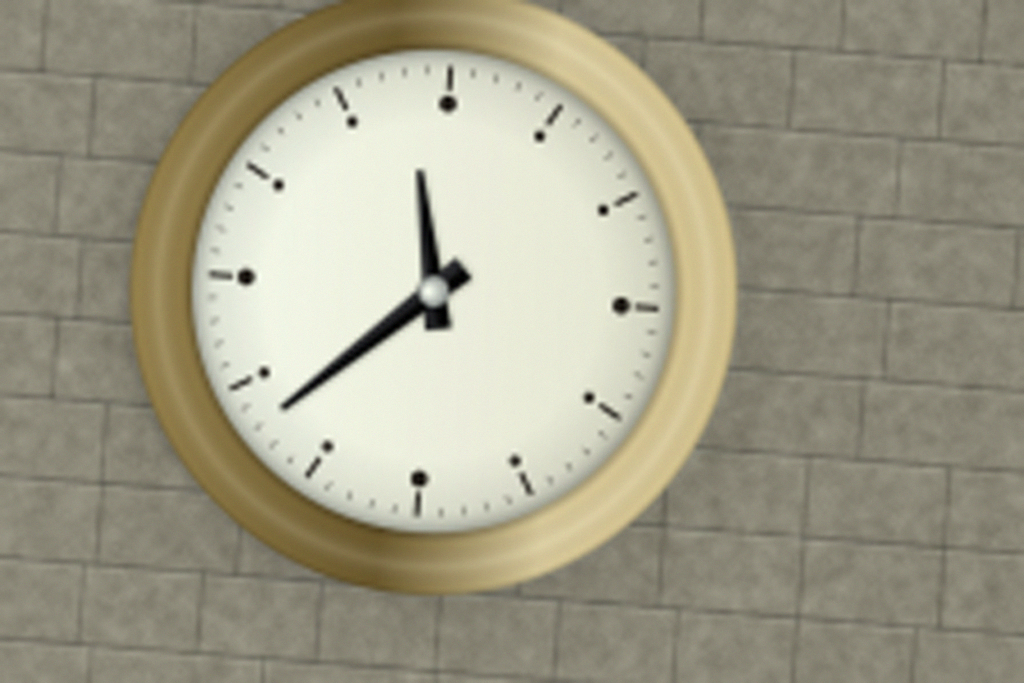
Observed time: 11:38
